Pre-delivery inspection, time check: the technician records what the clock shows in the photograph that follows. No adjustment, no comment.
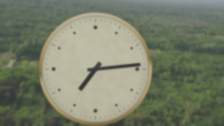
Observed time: 7:14
